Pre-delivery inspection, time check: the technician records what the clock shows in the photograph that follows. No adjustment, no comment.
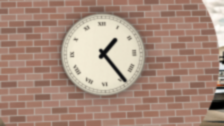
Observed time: 1:24
